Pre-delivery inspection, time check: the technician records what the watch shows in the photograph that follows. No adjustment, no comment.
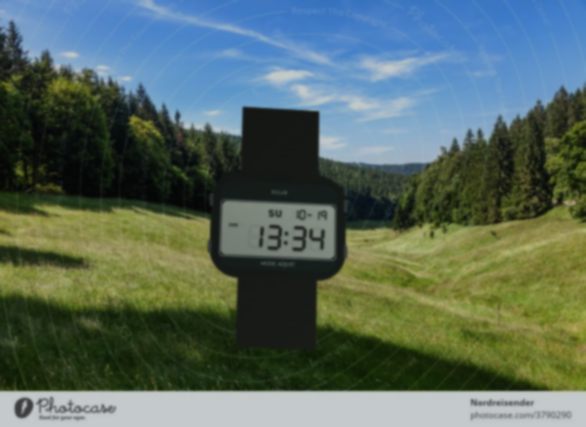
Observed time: 13:34
